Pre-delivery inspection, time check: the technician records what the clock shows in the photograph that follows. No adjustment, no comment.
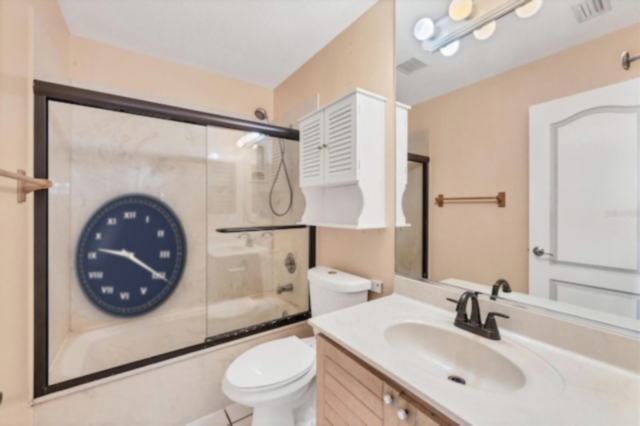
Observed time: 9:20
